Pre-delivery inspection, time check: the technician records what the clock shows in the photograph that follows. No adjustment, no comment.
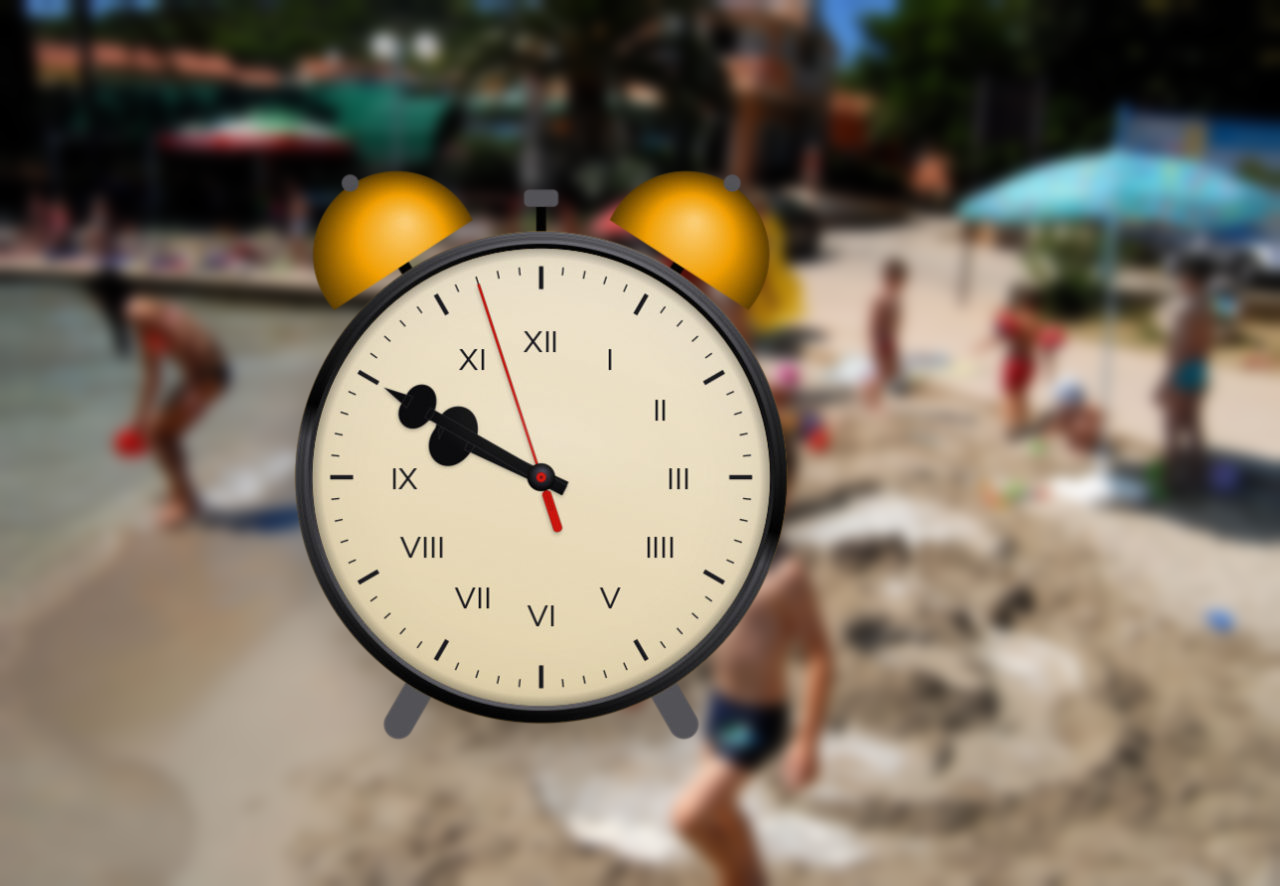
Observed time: 9:49:57
